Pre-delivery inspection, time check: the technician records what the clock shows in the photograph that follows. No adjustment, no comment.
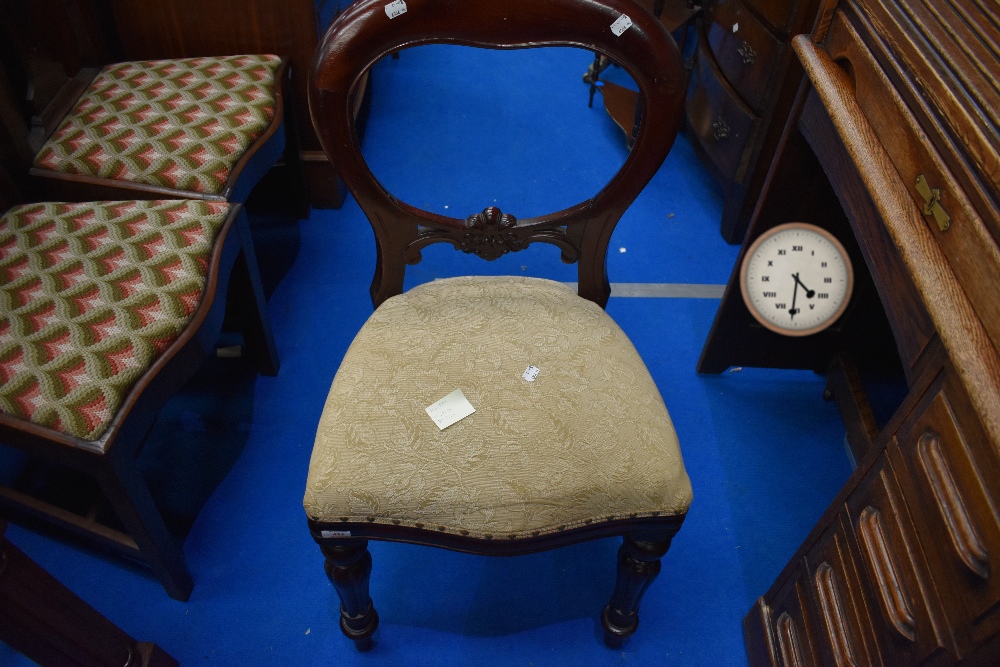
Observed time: 4:31
